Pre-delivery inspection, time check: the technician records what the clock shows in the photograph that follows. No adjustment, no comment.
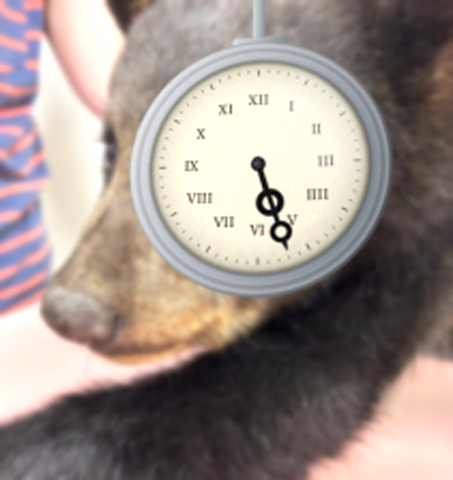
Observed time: 5:27
